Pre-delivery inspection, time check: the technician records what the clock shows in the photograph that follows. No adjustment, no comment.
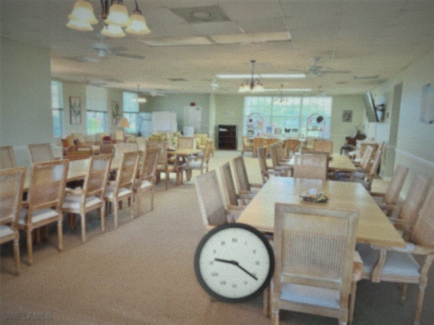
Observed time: 9:21
